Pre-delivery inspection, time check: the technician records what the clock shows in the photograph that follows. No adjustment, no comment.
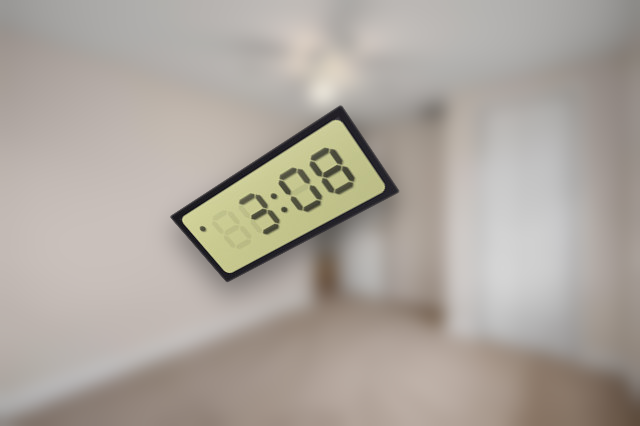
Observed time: 3:08
